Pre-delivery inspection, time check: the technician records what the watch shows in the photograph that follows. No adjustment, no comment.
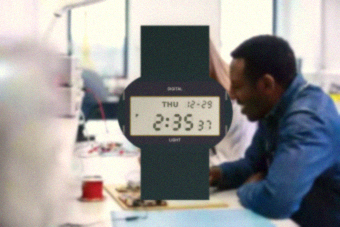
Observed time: 2:35:37
